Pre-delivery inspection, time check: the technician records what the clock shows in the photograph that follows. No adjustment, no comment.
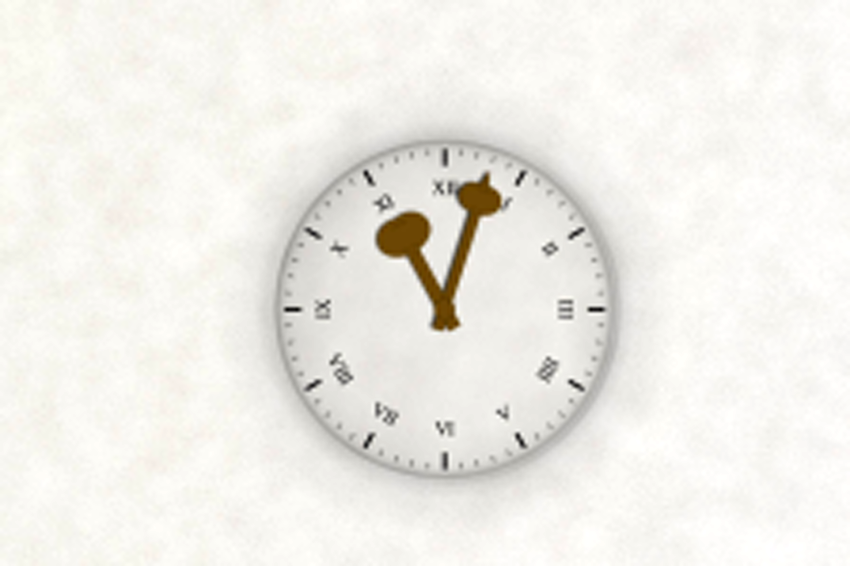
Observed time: 11:03
